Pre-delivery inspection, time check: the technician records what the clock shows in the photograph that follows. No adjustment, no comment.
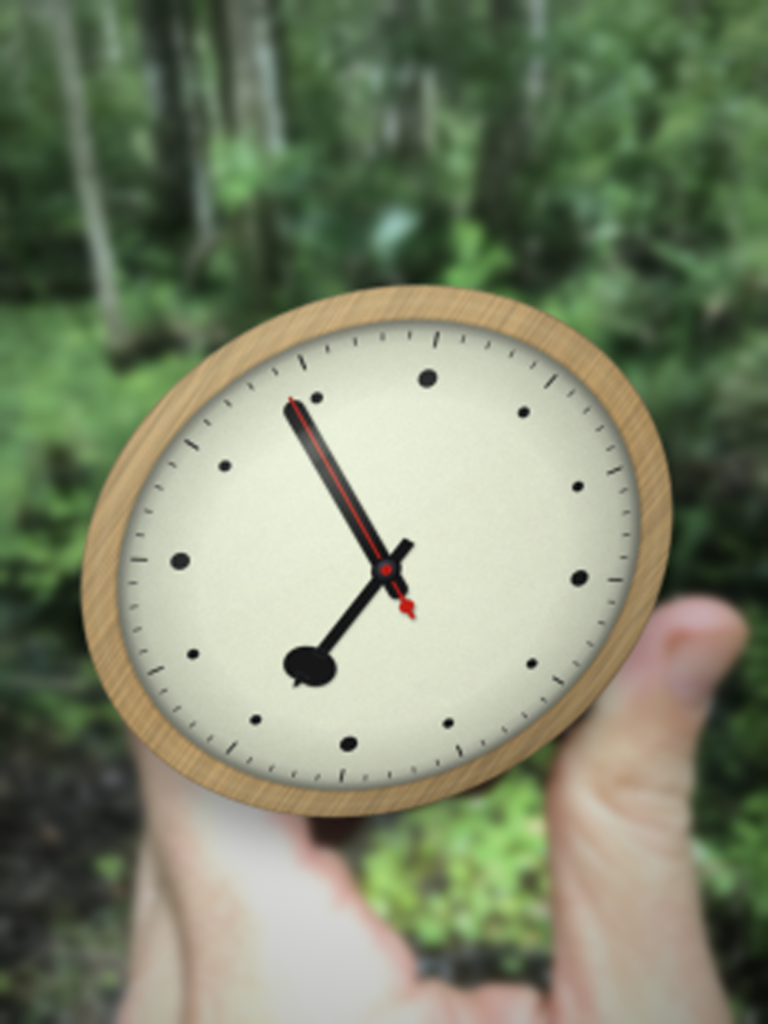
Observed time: 6:53:54
